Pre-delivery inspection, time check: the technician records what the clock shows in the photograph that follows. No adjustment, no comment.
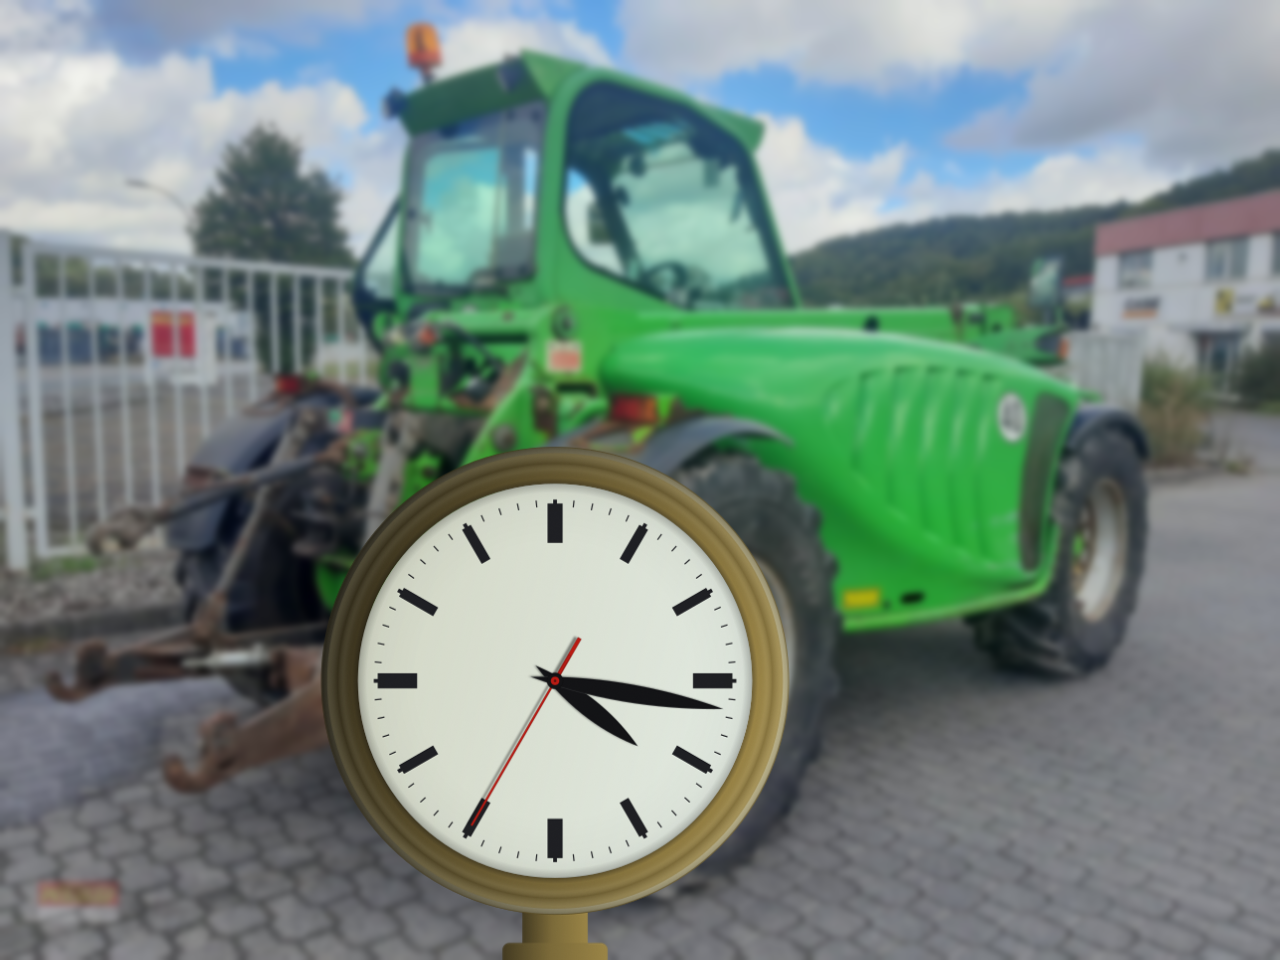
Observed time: 4:16:35
